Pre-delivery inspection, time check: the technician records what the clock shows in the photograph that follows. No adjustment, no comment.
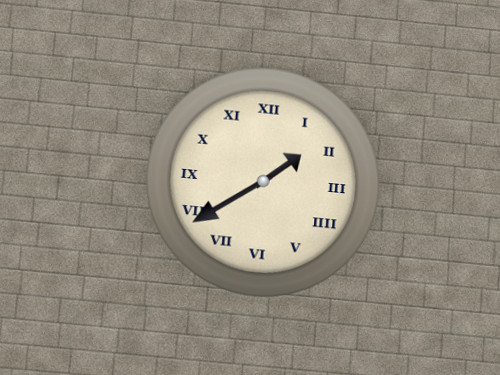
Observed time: 1:39
